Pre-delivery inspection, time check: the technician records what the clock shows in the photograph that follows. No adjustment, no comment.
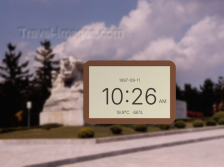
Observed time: 10:26
